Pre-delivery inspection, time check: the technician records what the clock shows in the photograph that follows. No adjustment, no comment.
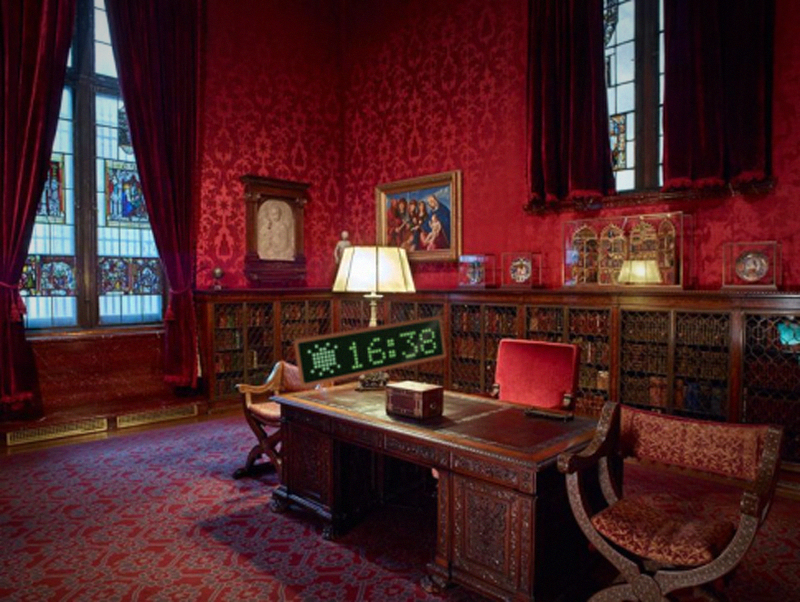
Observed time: 16:38
